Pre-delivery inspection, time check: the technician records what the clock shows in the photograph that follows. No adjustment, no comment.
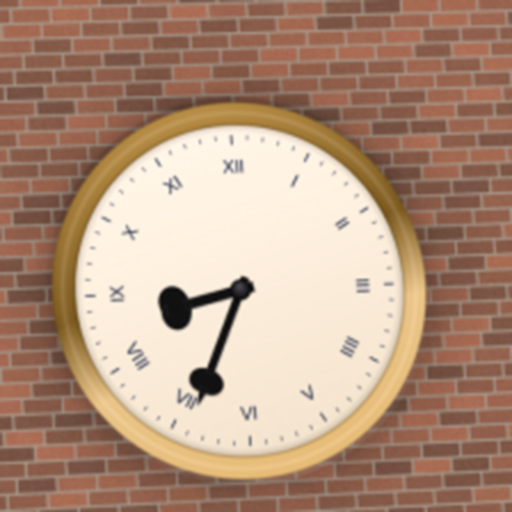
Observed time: 8:34
